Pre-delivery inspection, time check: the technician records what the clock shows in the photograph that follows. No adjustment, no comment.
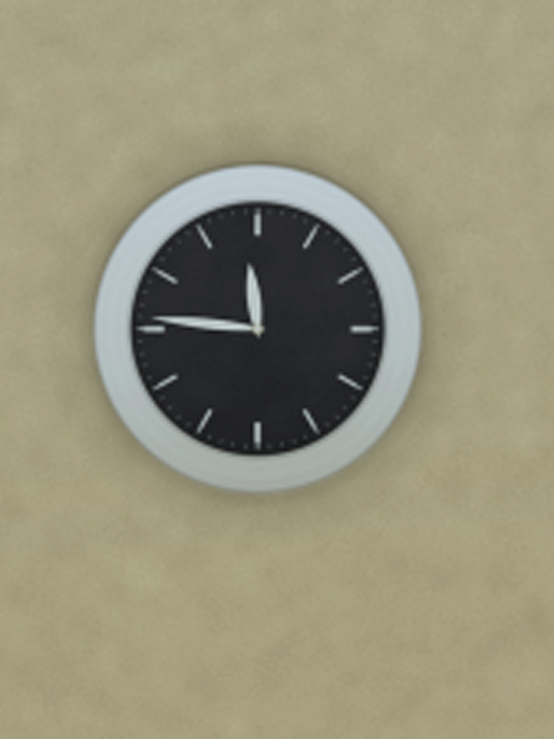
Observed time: 11:46
